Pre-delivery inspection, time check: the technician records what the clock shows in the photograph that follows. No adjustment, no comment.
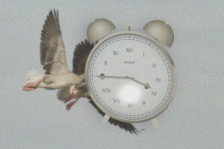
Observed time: 3:45
